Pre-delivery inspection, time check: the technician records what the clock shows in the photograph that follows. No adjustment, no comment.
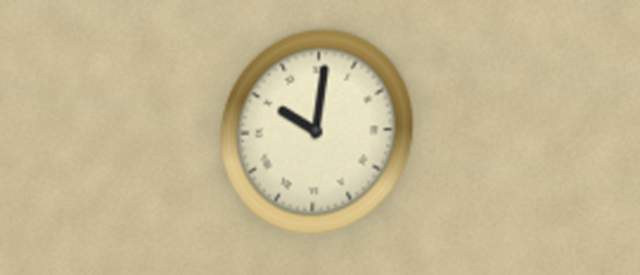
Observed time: 10:01
